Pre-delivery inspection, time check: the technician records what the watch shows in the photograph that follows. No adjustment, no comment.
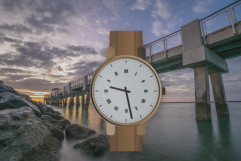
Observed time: 9:28
